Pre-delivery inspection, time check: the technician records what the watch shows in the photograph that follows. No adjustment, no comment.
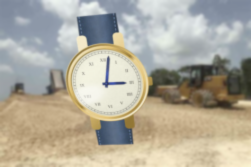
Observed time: 3:02
